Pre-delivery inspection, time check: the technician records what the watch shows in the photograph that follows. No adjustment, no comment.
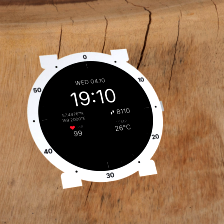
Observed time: 19:10
